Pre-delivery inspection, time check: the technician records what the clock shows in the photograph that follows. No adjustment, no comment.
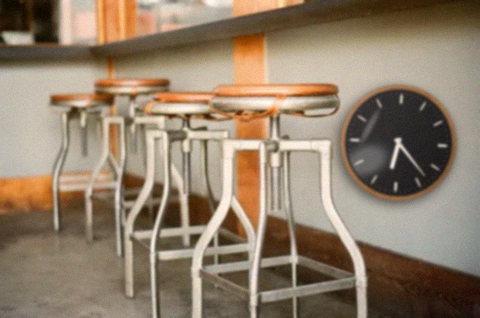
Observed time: 6:23
